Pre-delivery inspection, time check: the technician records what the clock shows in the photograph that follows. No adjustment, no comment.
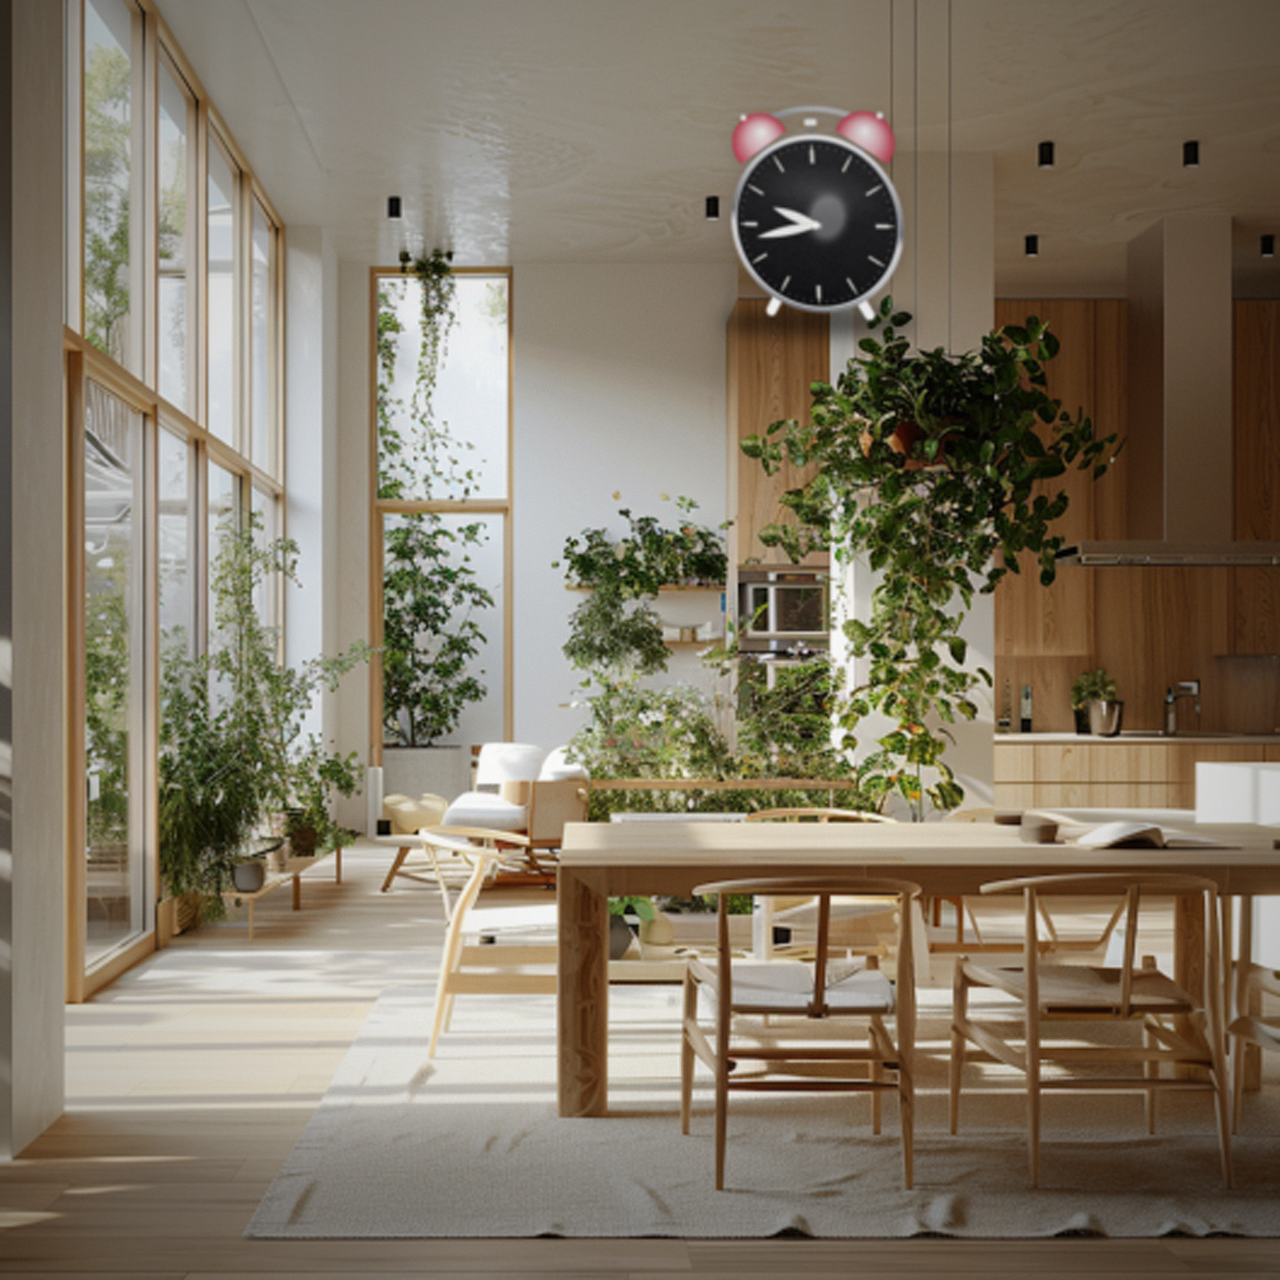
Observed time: 9:43
